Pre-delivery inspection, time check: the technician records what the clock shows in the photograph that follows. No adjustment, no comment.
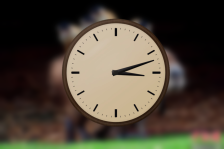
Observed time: 3:12
